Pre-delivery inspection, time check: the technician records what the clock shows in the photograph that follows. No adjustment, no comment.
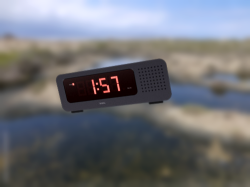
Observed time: 1:57
